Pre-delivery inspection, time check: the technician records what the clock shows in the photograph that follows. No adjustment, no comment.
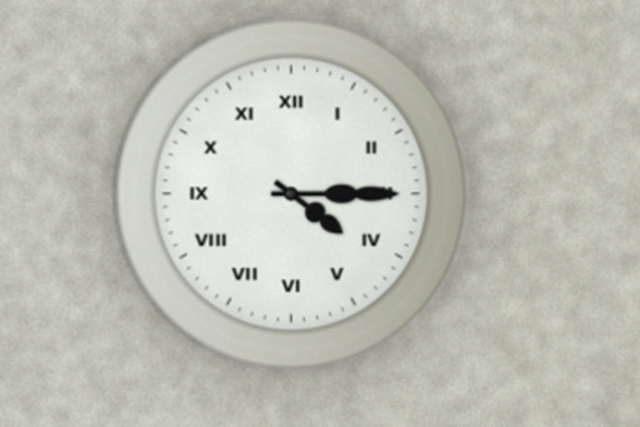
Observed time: 4:15
